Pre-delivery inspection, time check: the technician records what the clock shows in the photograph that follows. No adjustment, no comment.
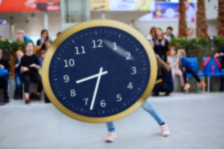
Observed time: 8:33
